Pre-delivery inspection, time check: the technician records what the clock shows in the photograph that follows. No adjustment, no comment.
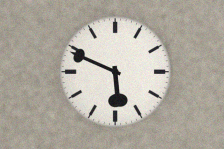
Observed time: 5:49
